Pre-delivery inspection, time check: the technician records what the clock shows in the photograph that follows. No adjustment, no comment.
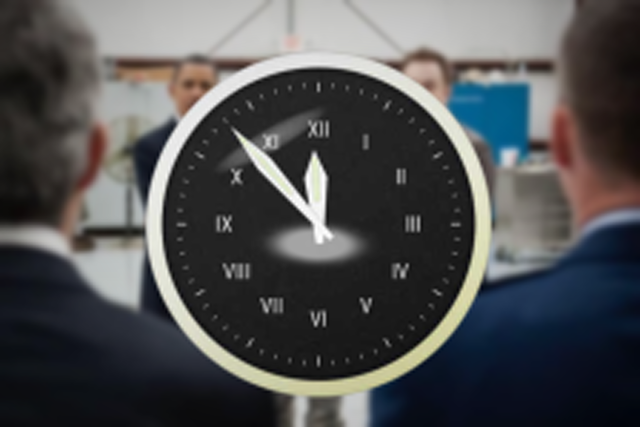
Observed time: 11:53
